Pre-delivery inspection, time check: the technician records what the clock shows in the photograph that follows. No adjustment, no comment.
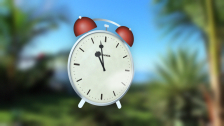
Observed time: 10:58
